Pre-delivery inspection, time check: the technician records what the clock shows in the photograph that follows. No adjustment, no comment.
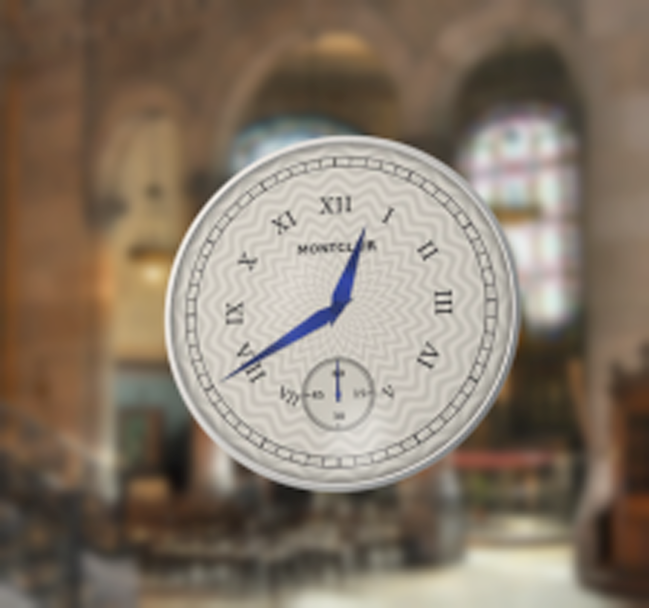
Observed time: 12:40
